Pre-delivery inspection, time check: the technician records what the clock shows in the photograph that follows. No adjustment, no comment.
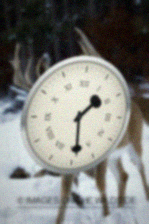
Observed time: 1:29
